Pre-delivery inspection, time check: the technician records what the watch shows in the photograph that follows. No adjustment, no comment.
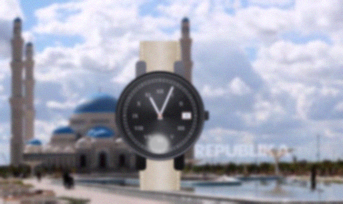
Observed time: 11:04
